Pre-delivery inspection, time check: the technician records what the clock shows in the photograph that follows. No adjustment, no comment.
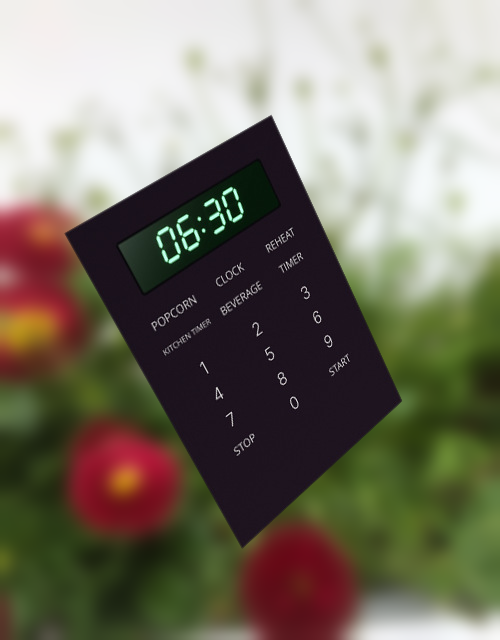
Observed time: 6:30
